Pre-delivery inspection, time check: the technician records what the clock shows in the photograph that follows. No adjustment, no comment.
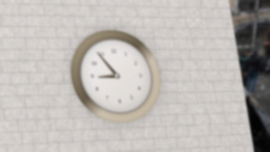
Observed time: 8:54
